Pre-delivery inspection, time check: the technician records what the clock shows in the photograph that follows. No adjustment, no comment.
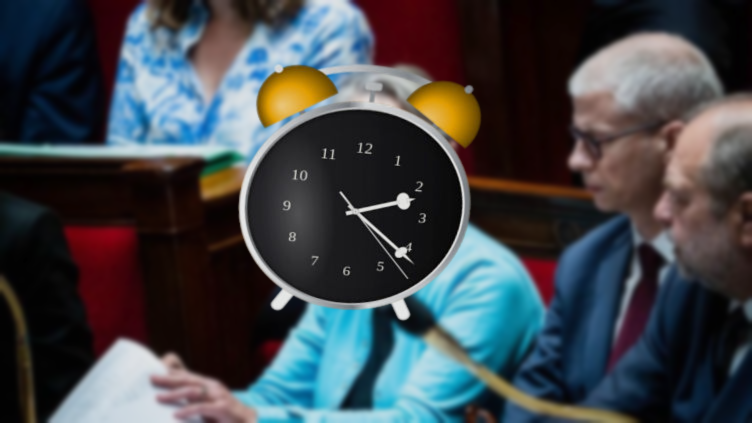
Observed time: 2:21:23
